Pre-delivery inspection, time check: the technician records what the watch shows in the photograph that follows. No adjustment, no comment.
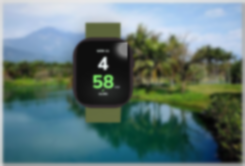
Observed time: 4:58
